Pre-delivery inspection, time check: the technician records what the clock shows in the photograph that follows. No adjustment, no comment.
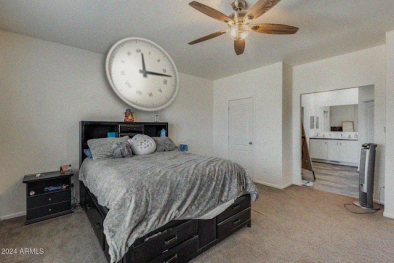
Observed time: 12:17
